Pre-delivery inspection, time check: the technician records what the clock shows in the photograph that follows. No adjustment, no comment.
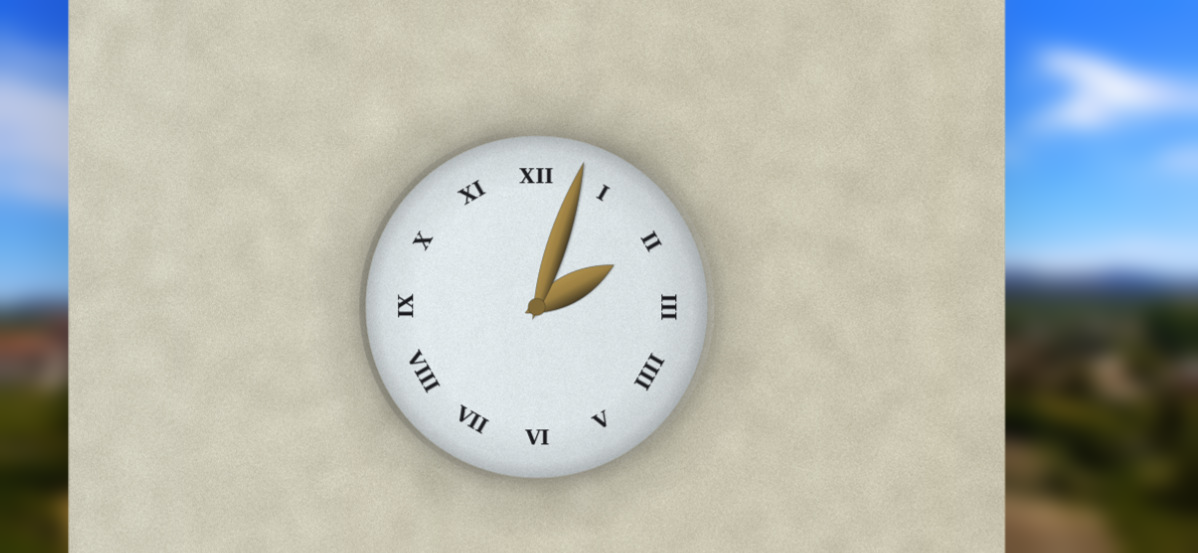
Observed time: 2:03
